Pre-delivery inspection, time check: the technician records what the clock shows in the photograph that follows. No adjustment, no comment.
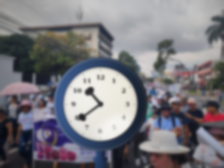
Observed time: 10:39
